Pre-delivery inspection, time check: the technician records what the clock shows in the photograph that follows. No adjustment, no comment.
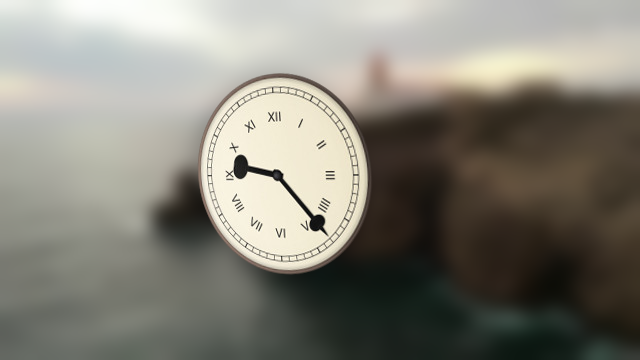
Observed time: 9:23
